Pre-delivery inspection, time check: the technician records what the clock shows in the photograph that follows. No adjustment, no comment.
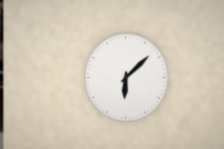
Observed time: 6:08
